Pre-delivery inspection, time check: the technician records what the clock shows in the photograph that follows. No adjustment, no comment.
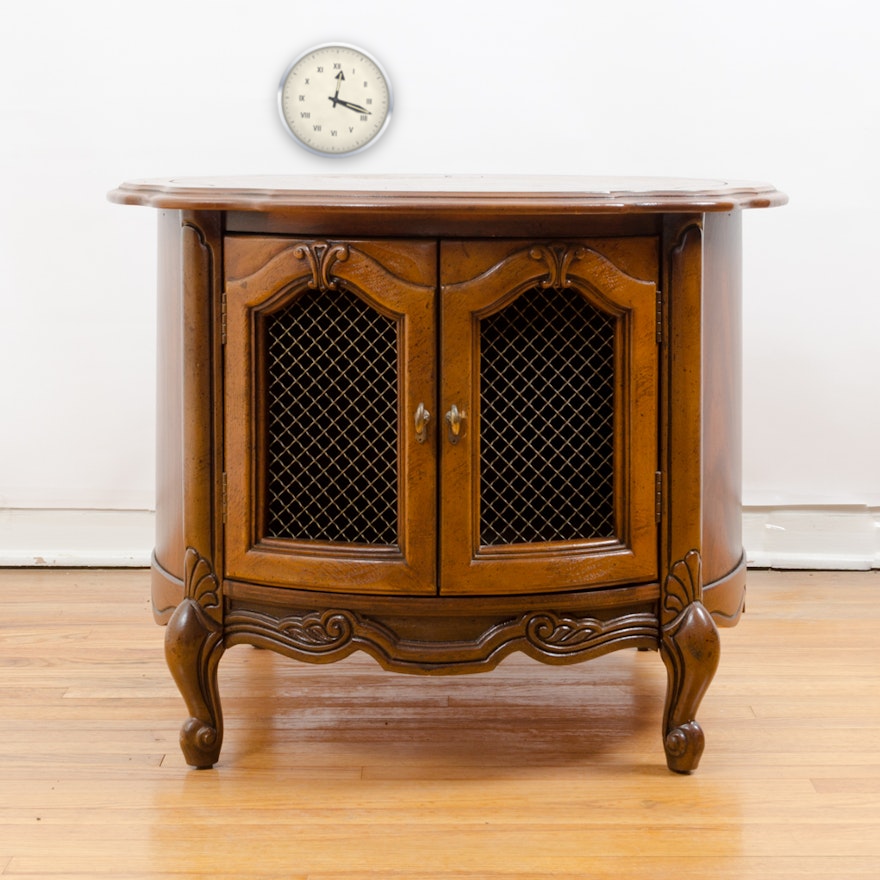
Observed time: 12:18
